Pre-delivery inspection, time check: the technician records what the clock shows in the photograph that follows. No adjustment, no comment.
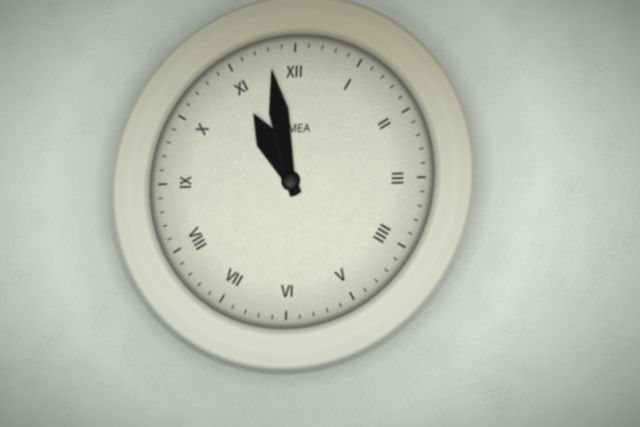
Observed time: 10:58
